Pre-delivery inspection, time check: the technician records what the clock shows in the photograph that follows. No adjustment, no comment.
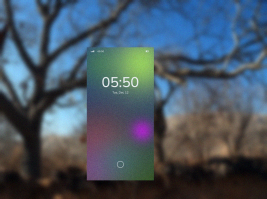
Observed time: 5:50
